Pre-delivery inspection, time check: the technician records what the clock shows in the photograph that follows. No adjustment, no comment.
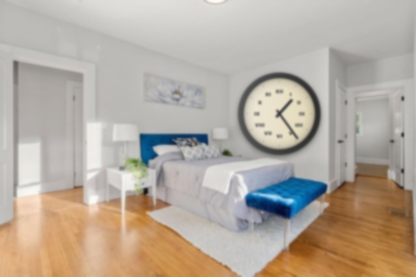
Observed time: 1:24
